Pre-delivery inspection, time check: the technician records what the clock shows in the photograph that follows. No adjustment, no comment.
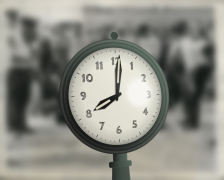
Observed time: 8:01
